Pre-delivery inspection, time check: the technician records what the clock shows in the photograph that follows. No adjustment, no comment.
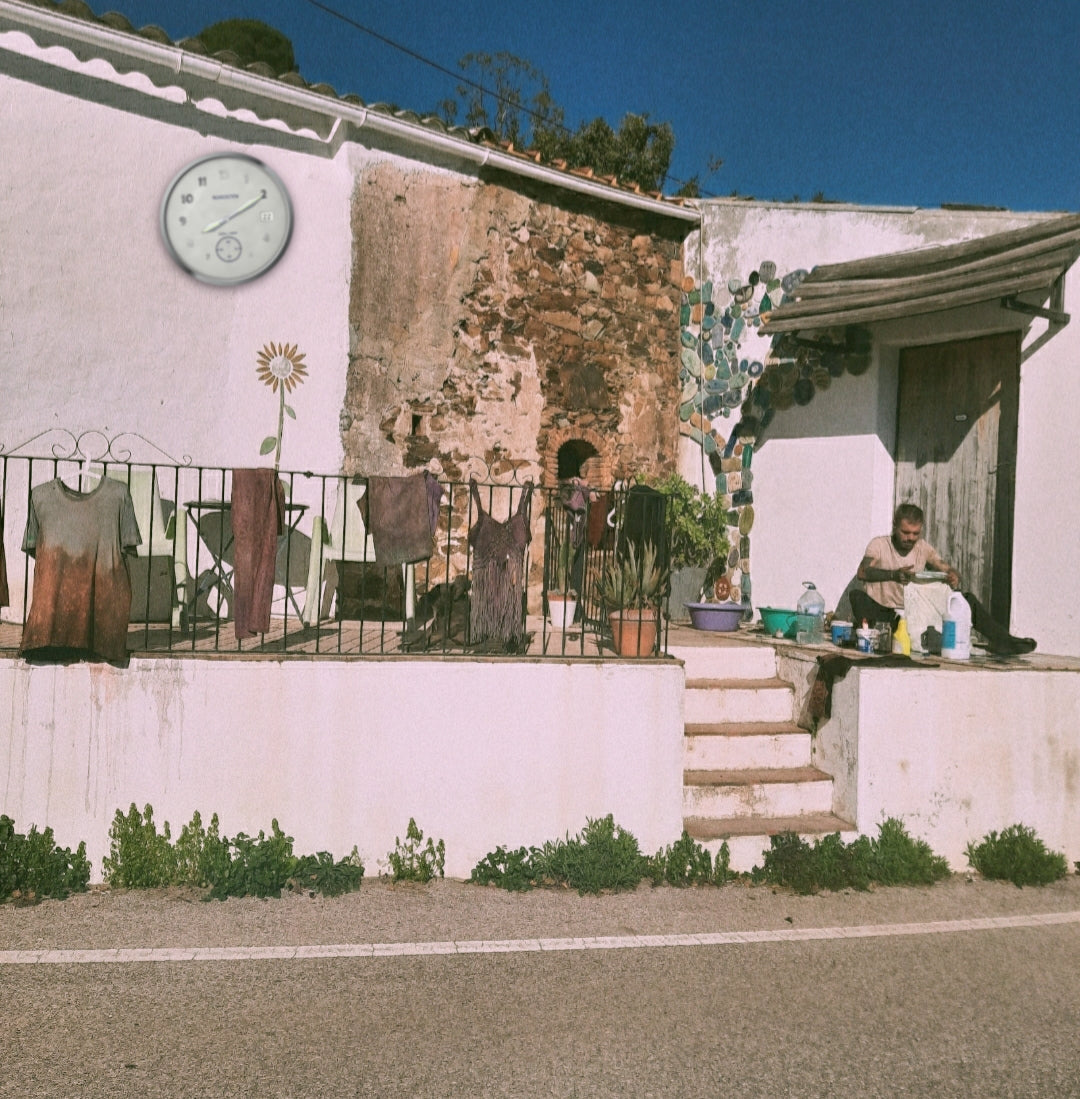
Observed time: 8:10
